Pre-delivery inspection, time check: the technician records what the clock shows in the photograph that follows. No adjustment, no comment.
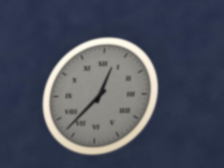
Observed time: 12:37
